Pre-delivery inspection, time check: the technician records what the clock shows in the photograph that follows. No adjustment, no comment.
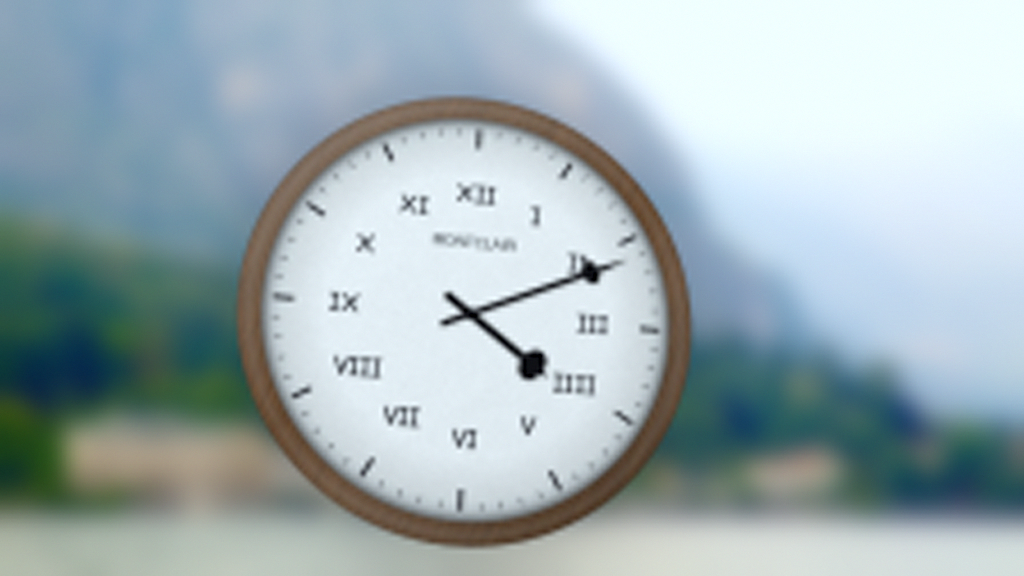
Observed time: 4:11
